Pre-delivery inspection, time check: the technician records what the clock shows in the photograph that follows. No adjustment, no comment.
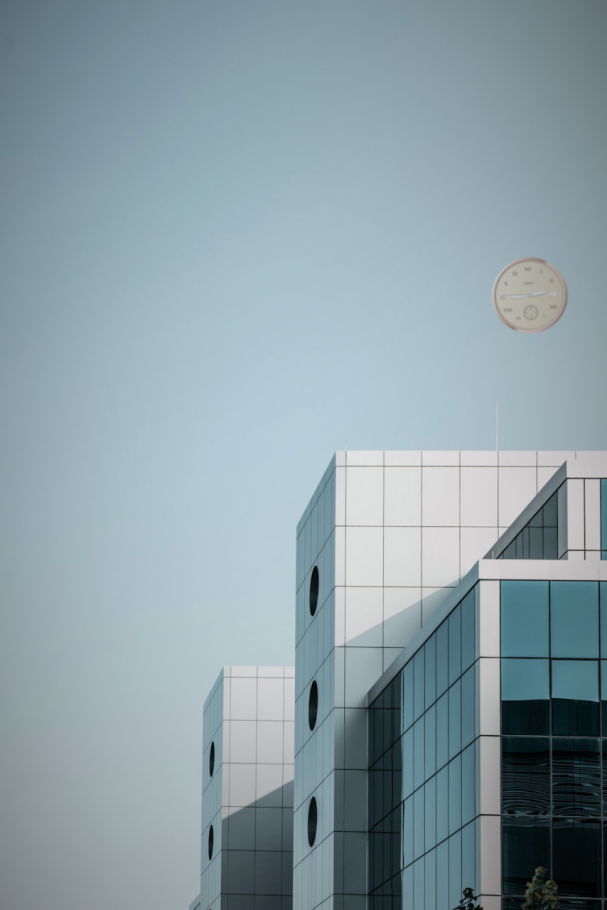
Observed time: 2:45
